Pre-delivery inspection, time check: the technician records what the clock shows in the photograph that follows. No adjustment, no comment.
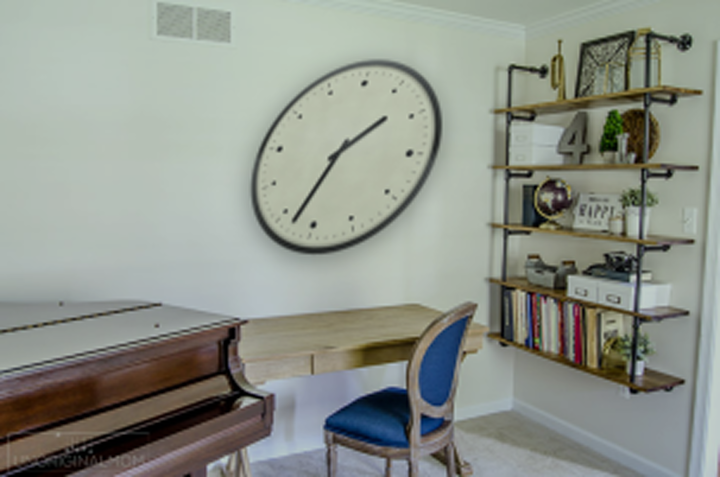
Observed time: 1:33
